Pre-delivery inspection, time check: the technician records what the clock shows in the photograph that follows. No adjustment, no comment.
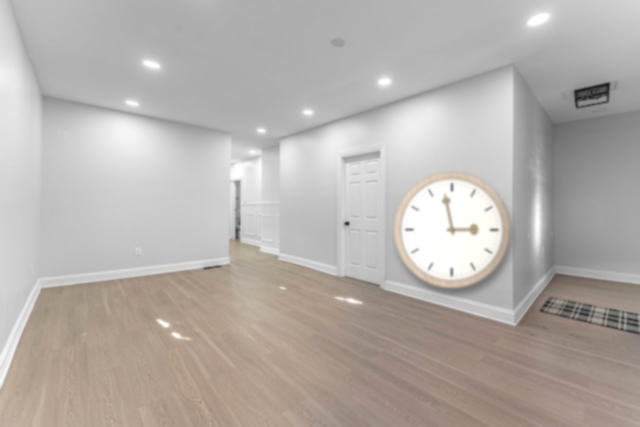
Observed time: 2:58
